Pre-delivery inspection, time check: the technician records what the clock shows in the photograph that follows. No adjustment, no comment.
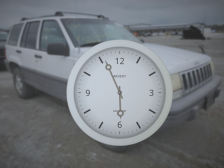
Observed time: 5:56
